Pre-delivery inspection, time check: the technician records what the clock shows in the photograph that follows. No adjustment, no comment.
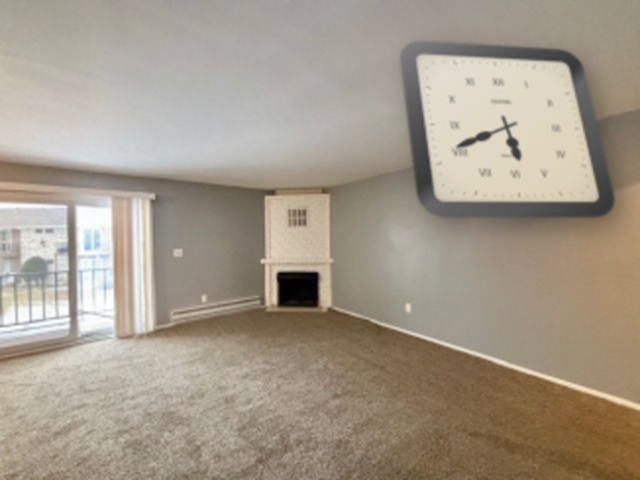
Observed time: 5:41
